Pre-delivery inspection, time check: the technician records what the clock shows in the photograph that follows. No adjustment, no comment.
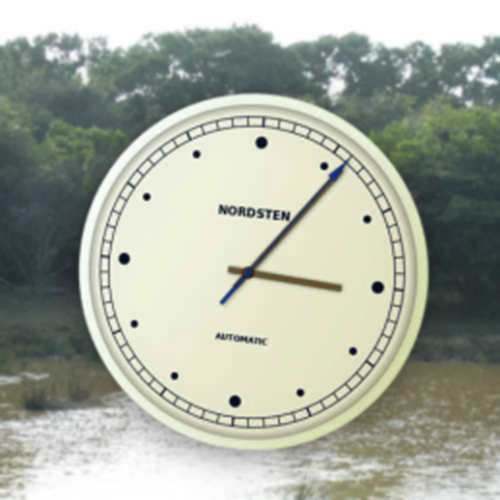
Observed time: 3:06:06
